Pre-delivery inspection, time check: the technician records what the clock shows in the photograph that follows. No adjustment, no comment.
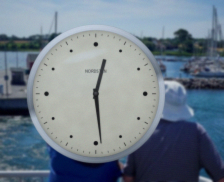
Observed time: 12:29
